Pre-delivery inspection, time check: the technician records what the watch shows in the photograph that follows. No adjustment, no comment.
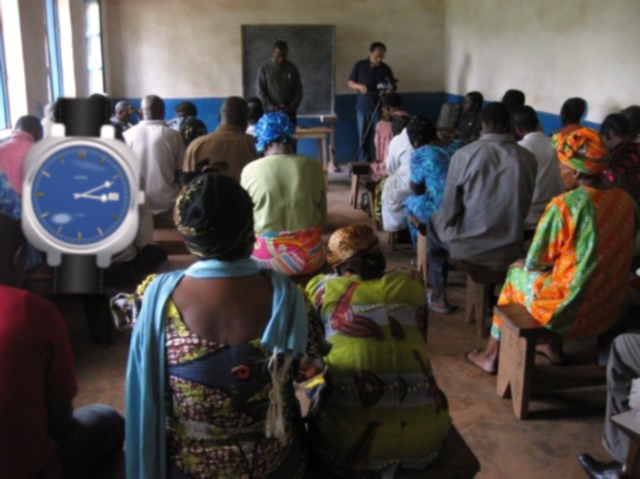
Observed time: 3:11
